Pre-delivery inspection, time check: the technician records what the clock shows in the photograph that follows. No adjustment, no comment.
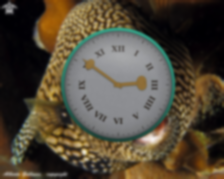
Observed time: 2:51
